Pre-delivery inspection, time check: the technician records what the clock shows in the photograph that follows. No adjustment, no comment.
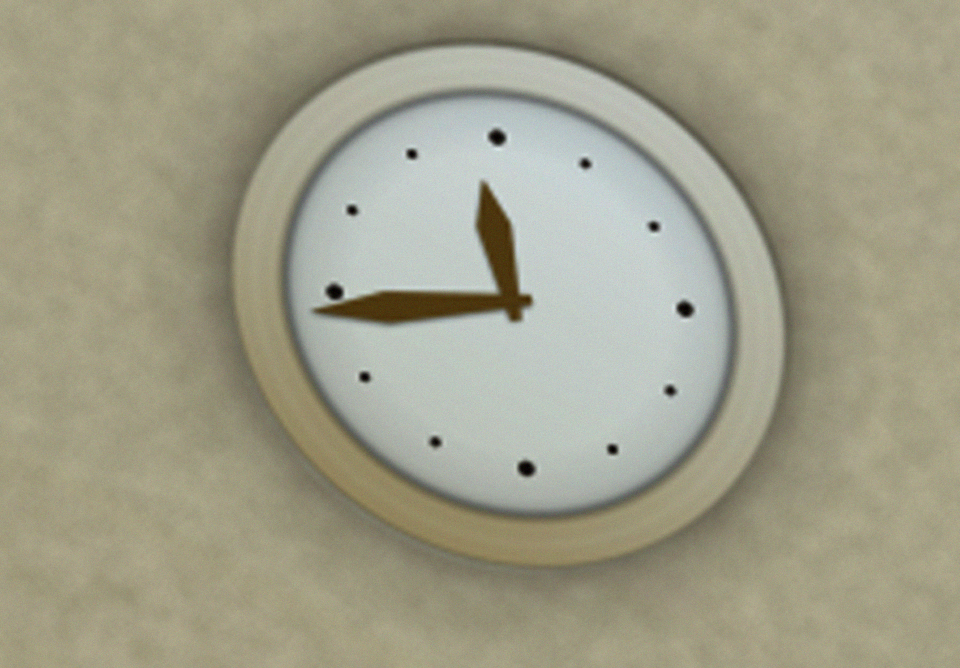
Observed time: 11:44
